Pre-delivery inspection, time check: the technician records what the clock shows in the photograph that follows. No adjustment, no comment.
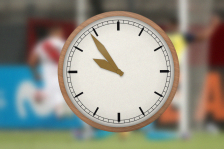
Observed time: 9:54
